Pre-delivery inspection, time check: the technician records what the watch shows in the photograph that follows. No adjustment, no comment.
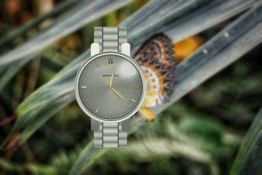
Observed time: 12:22
